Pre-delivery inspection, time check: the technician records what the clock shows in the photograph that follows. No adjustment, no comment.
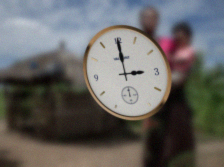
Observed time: 3:00
